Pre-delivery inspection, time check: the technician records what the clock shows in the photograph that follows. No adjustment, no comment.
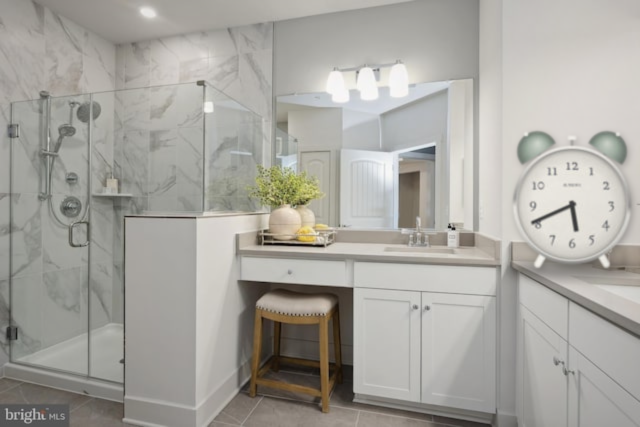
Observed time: 5:41
